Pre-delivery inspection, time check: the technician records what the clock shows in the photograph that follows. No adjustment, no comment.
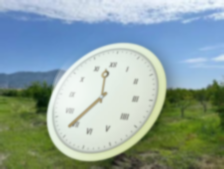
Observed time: 11:36
